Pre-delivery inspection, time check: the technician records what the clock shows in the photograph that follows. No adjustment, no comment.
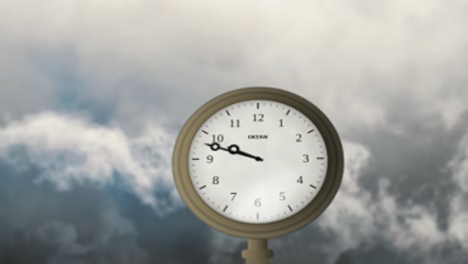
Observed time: 9:48
